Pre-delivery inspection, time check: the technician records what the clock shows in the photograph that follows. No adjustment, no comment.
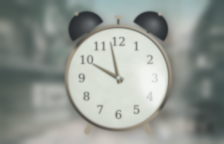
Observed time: 9:58
